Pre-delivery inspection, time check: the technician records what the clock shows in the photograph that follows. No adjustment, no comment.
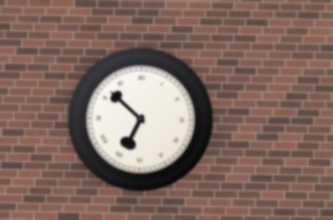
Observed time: 6:52
